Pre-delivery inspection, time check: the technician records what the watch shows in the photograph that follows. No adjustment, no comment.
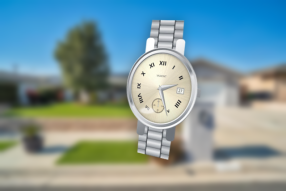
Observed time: 2:26
